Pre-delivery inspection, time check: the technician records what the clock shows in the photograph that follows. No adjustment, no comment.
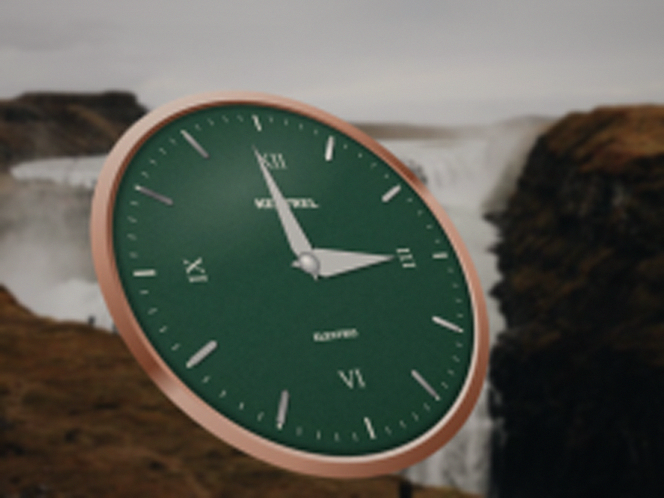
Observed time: 2:59
